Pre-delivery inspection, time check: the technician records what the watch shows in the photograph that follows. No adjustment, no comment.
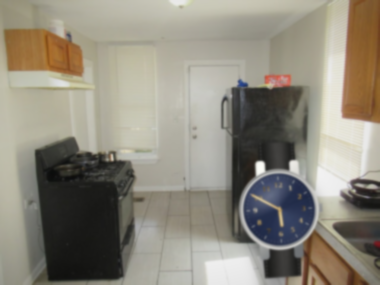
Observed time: 5:50
